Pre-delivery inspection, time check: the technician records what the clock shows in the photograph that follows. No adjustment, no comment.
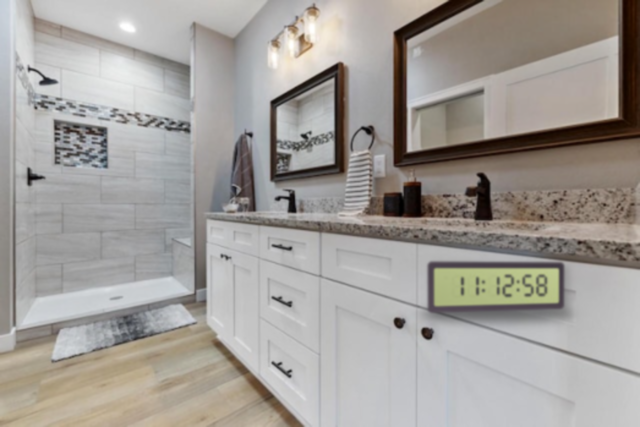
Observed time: 11:12:58
